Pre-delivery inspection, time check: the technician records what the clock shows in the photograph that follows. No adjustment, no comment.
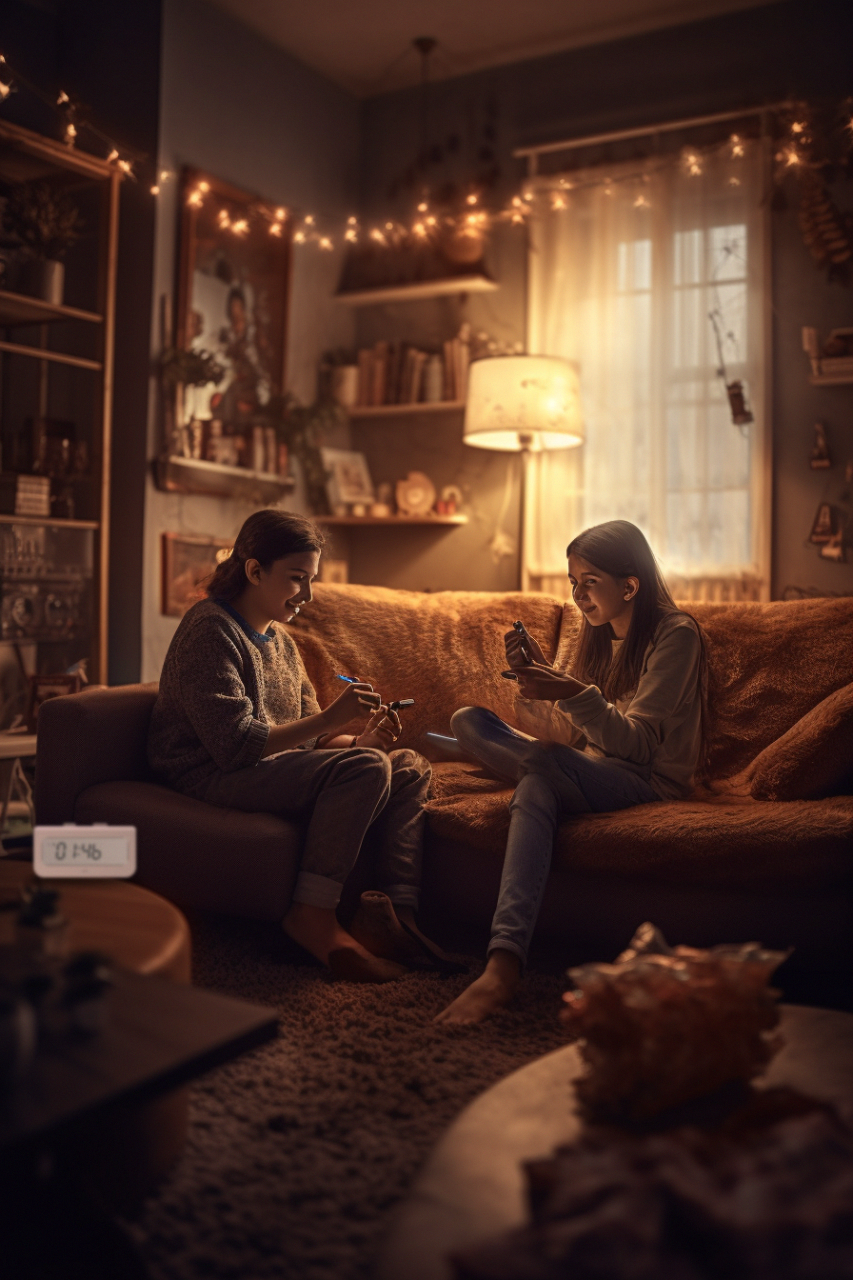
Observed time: 1:46
